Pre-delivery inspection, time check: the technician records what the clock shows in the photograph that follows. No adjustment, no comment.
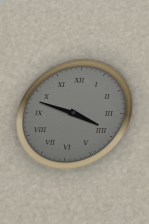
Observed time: 3:48
